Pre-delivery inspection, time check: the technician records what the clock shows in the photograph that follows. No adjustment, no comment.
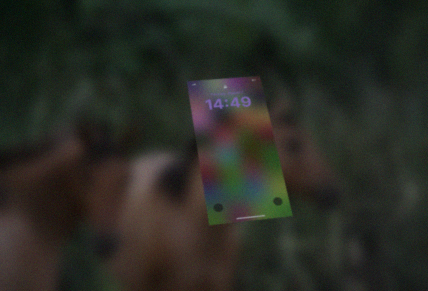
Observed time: 14:49
